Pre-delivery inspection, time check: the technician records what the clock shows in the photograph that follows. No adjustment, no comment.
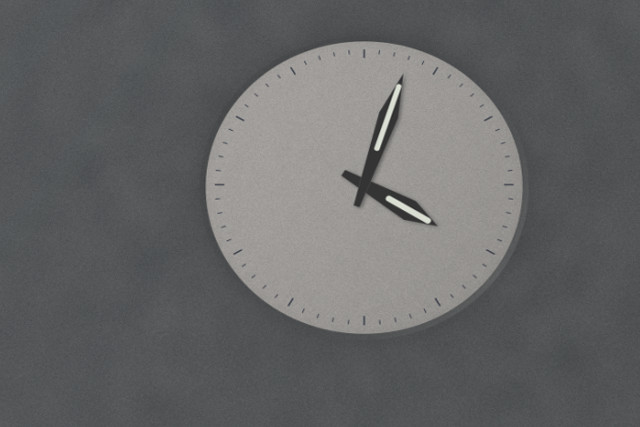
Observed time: 4:03
